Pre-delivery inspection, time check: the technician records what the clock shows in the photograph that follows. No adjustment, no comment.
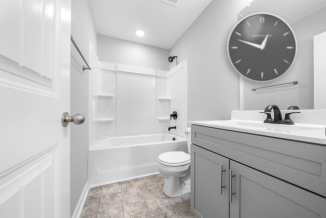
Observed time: 12:48
